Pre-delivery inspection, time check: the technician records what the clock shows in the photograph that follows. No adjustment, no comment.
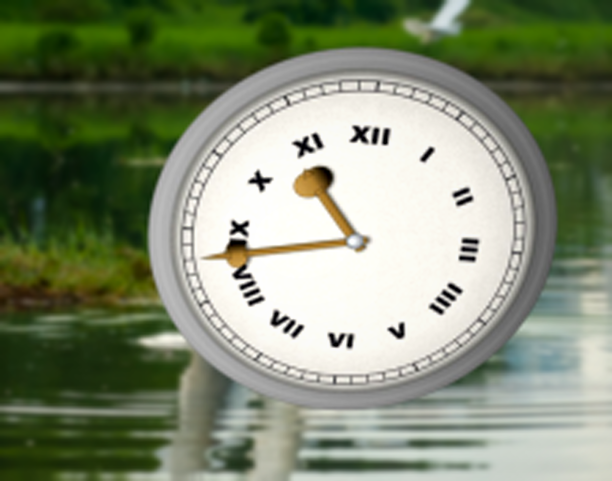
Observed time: 10:43
